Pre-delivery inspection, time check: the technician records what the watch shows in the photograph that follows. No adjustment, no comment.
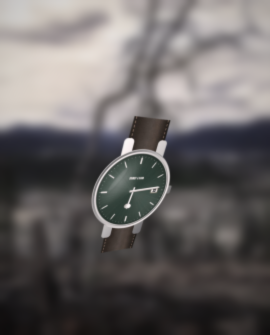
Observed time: 6:14
